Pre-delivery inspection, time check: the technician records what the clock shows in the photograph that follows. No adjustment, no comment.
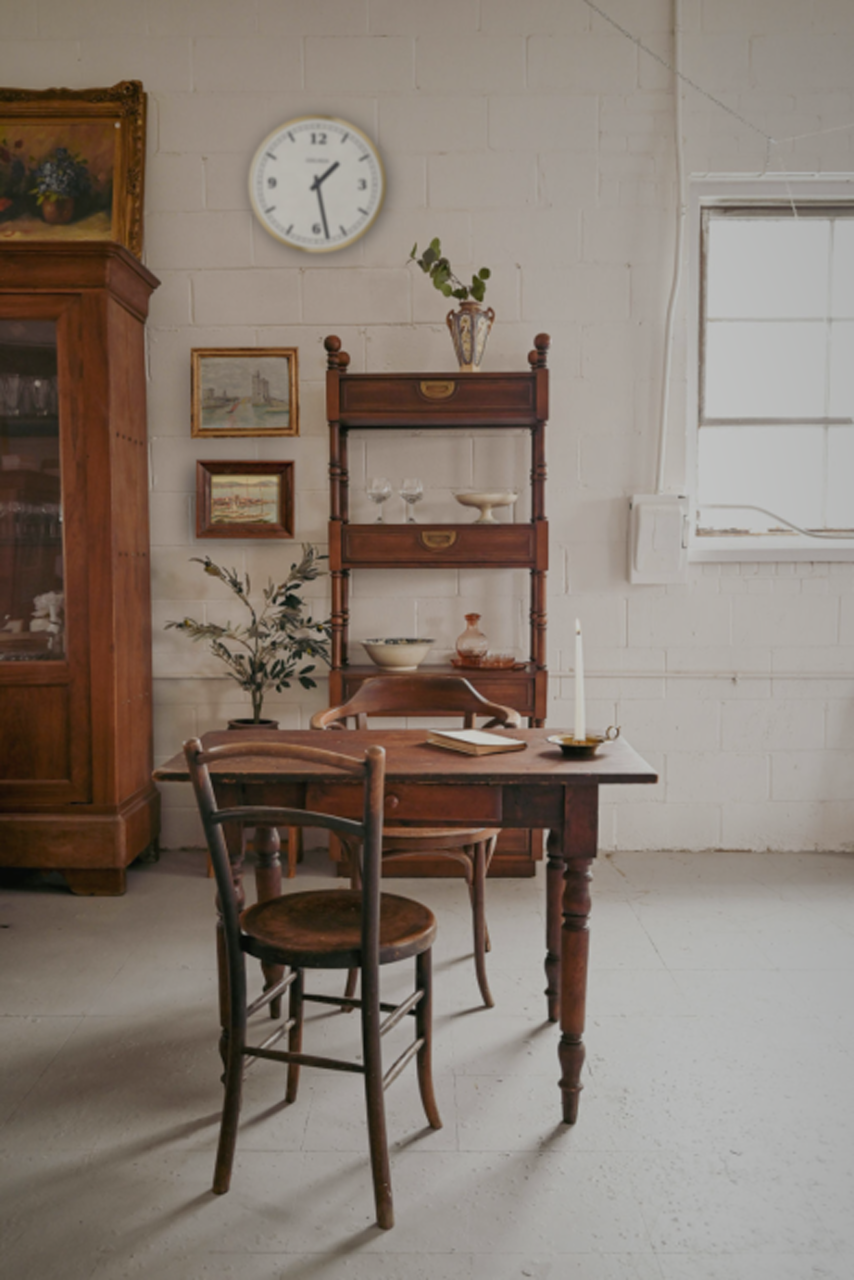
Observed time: 1:28
